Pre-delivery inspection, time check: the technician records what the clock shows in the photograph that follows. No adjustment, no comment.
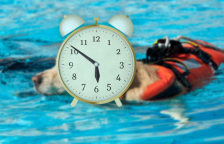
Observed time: 5:51
